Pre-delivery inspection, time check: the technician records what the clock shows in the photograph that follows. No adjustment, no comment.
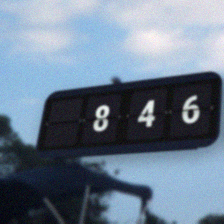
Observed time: 8:46
